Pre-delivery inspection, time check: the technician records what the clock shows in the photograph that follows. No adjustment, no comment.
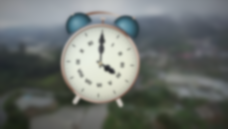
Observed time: 4:00
